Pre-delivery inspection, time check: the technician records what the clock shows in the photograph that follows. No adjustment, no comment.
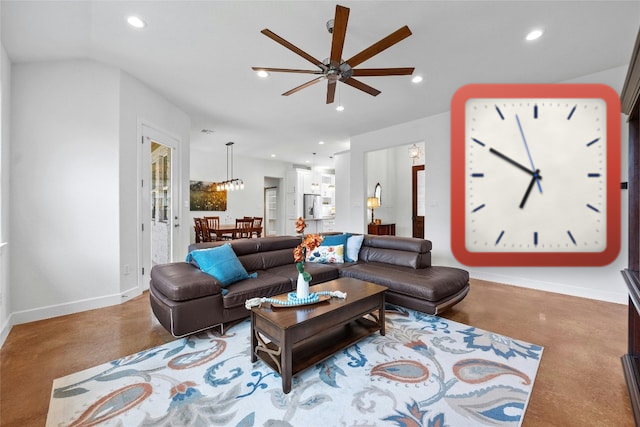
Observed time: 6:49:57
